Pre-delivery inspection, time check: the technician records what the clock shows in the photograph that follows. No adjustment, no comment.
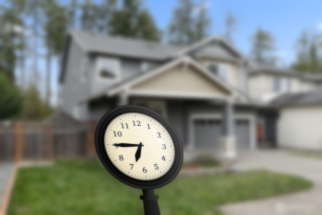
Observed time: 6:45
